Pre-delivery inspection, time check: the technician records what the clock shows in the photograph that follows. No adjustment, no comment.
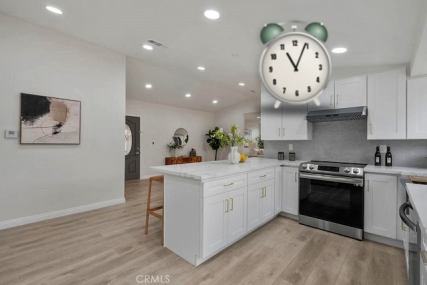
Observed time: 11:04
